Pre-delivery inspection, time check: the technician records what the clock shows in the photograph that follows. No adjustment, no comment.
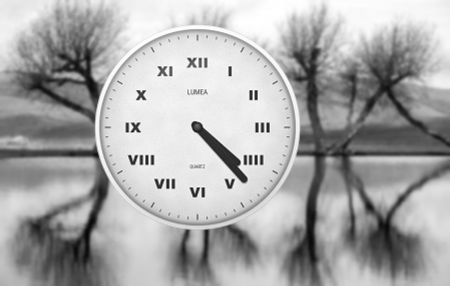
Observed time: 4:23
